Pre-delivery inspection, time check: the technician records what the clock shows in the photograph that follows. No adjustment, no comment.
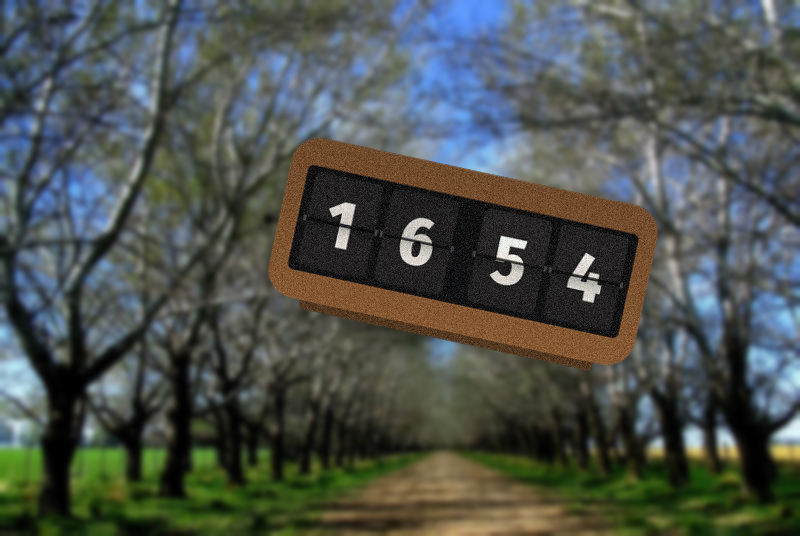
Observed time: 16:54
